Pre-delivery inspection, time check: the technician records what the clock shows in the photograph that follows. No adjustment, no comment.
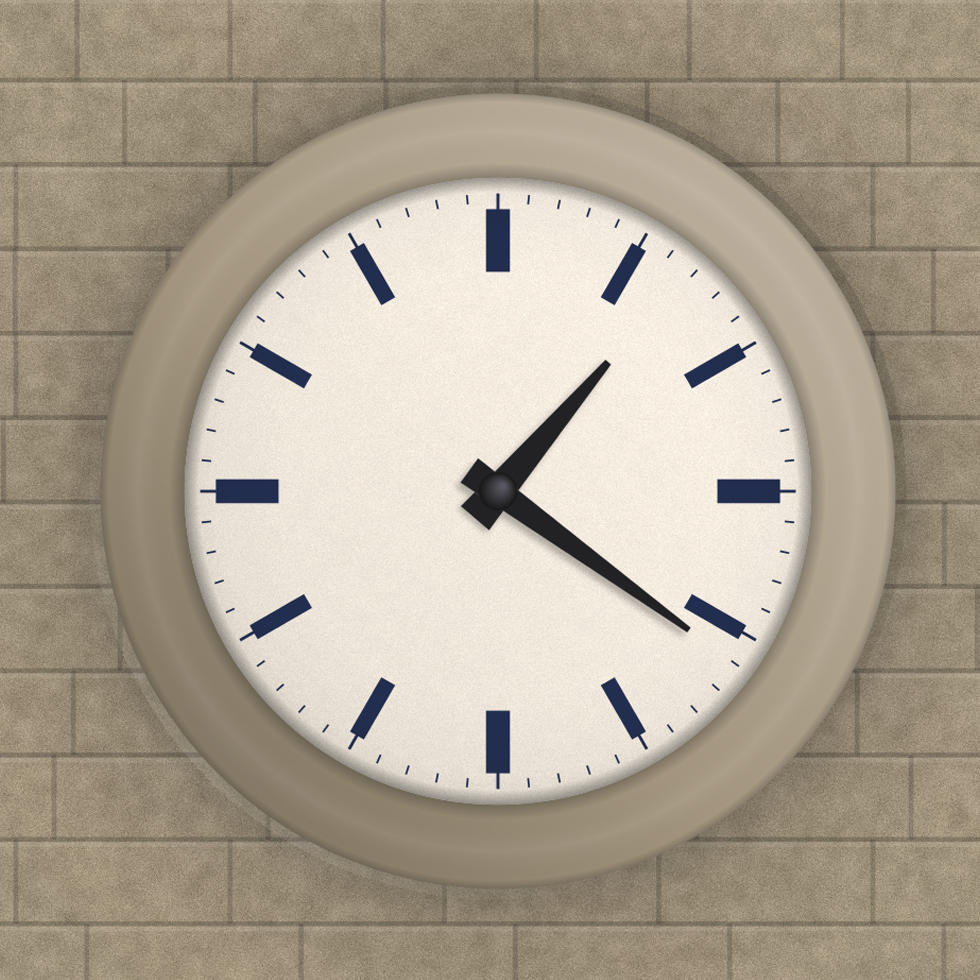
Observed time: 1:21
